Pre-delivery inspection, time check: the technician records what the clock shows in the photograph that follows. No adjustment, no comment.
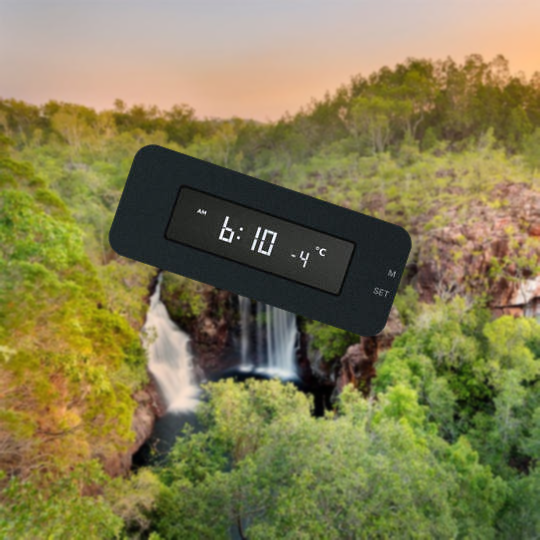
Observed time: 6:10
